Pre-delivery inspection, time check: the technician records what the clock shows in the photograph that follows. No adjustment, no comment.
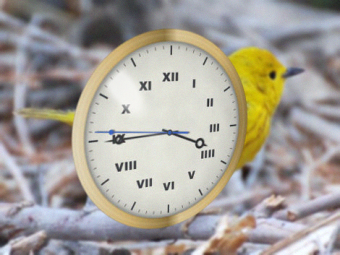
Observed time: 3:44:46
